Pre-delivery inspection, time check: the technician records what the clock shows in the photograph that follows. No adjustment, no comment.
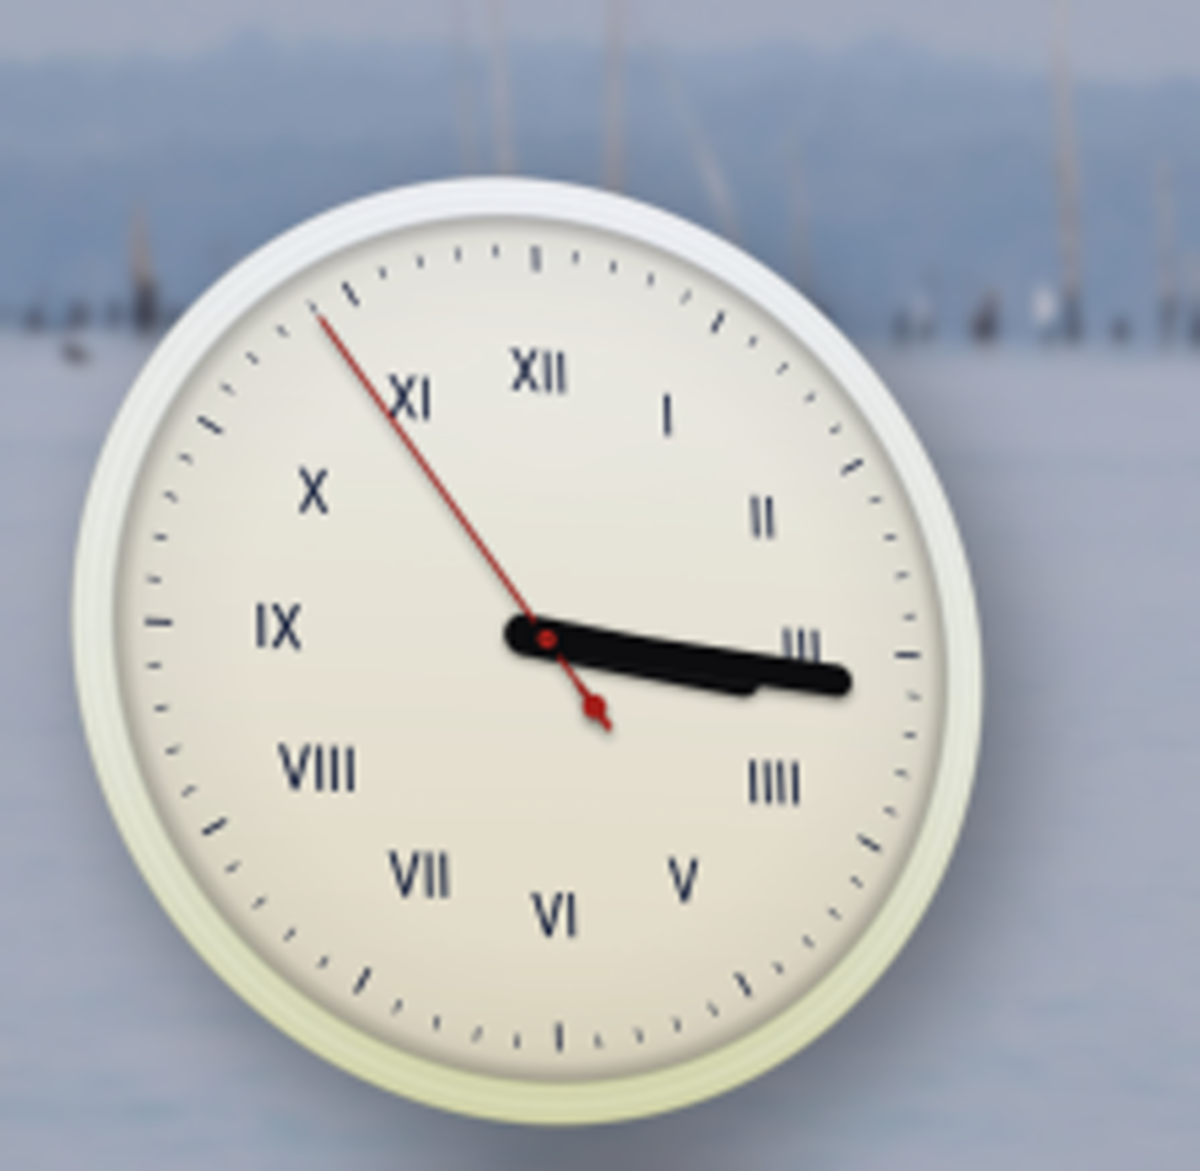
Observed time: 3:15:54
